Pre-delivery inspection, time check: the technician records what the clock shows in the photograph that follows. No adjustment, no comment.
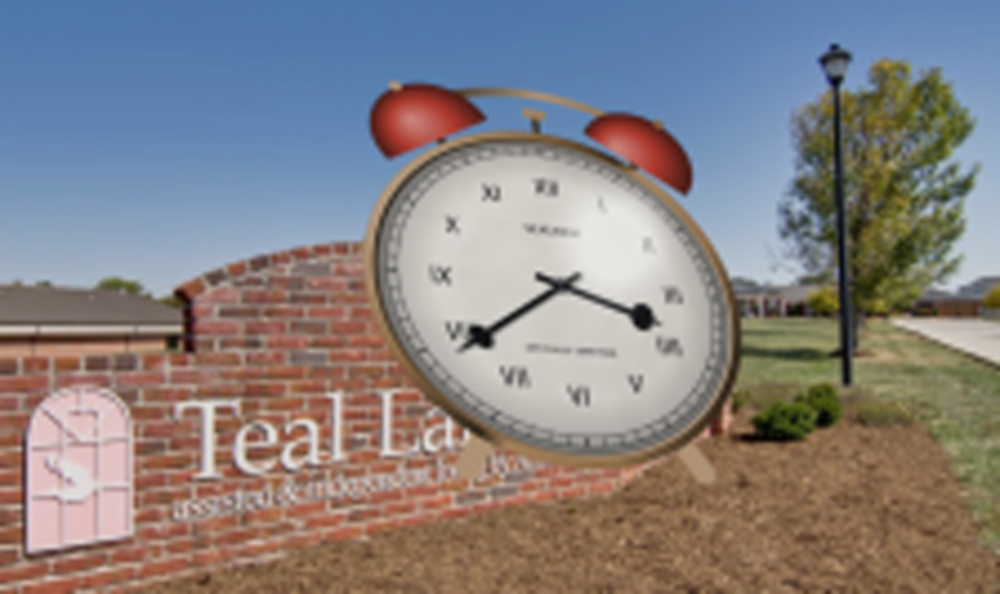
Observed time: 3:39
